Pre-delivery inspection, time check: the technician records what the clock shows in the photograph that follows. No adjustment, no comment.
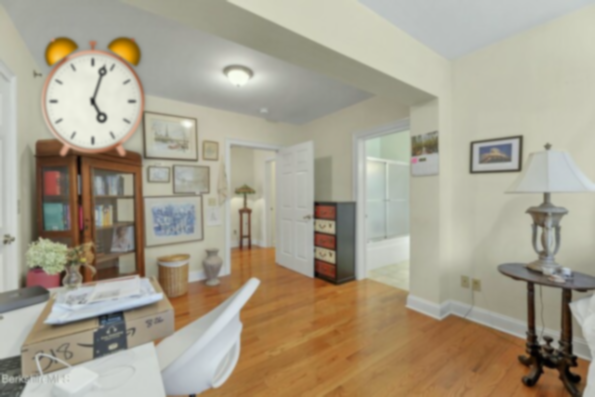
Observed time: 5:03
